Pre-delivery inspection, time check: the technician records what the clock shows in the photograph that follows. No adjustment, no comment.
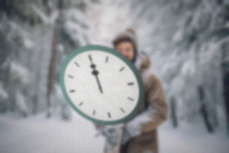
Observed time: 12:00
